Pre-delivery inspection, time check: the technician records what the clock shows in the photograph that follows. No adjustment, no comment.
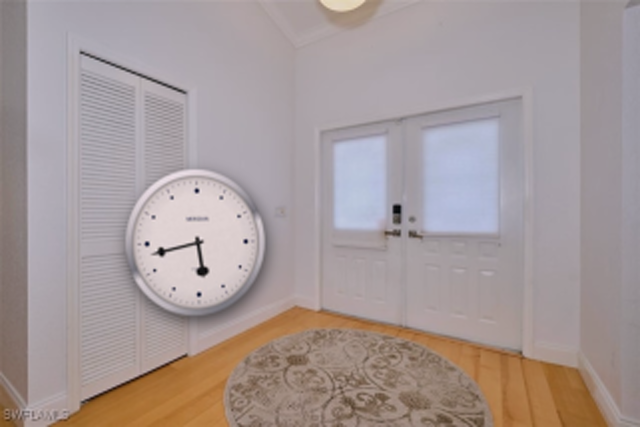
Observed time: 5:43
